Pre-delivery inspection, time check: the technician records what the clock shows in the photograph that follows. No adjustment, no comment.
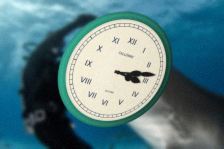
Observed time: 3:13
